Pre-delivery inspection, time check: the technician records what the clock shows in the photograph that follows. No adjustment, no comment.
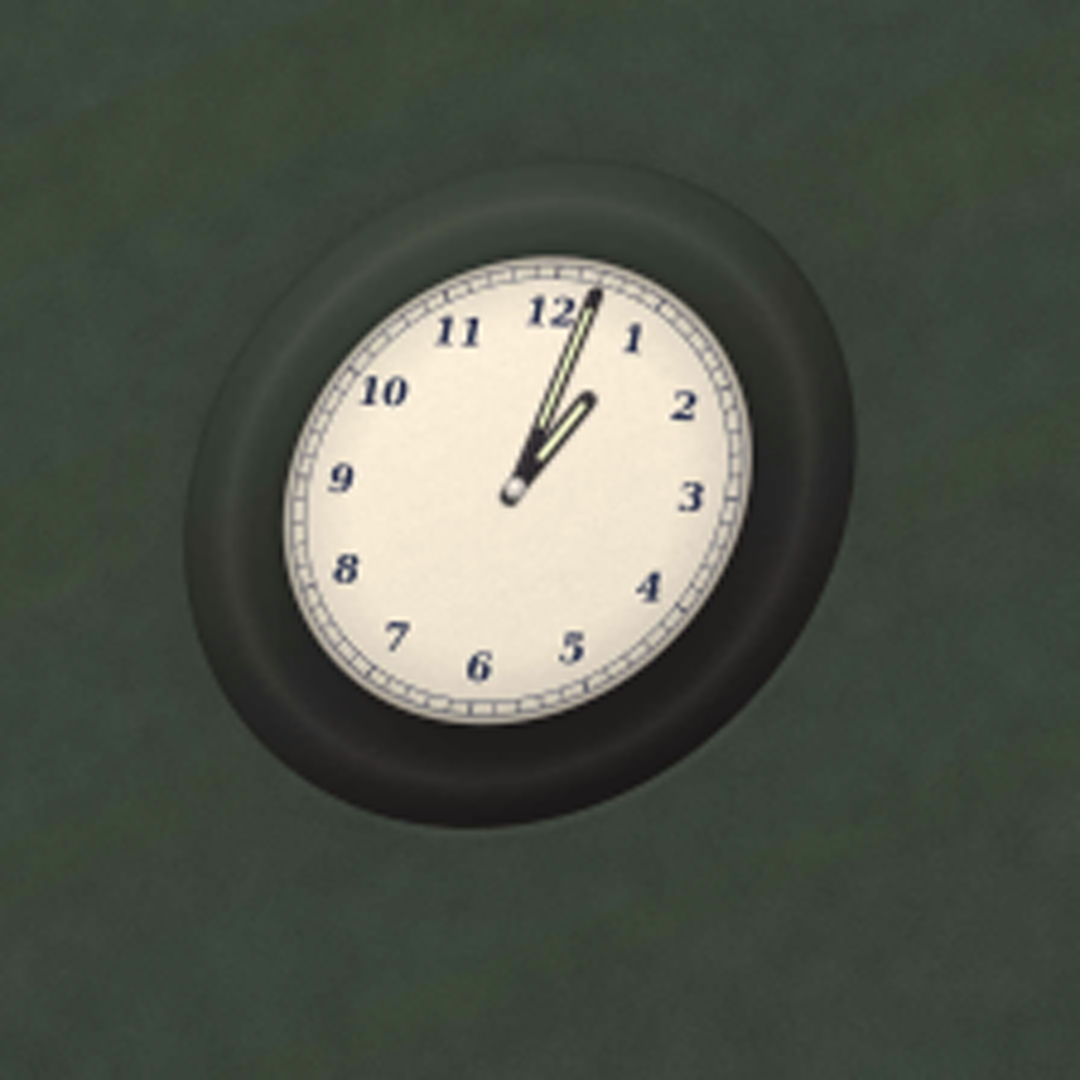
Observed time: 1:02
